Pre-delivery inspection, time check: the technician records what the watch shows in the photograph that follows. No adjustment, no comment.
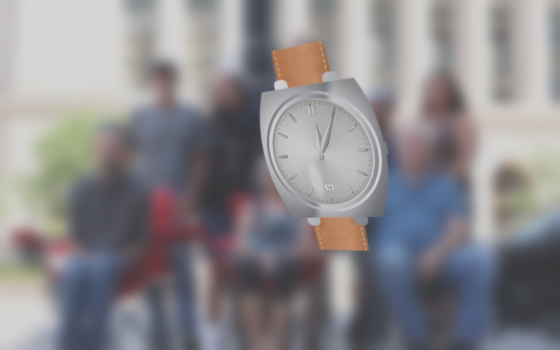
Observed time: 12:05
